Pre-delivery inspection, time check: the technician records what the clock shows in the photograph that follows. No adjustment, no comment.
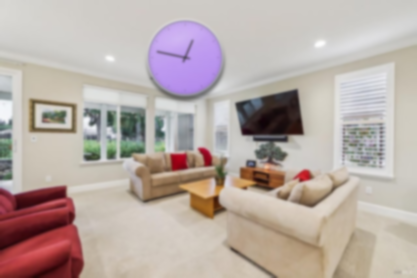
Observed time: 12:47
